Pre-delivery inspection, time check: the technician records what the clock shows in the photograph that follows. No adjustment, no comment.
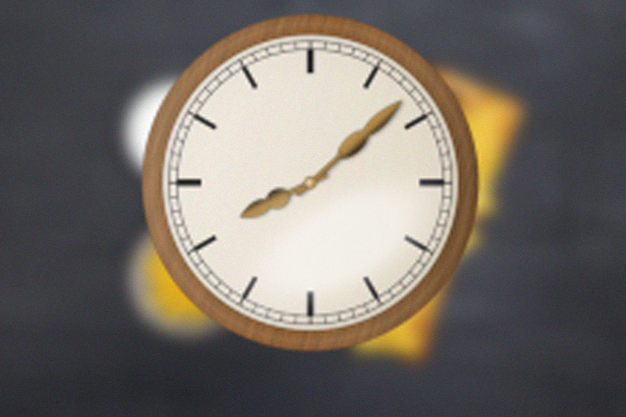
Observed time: 8:08
